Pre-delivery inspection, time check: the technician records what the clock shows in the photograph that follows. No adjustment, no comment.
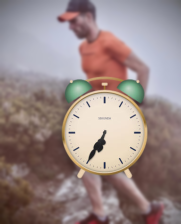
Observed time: 6:35
